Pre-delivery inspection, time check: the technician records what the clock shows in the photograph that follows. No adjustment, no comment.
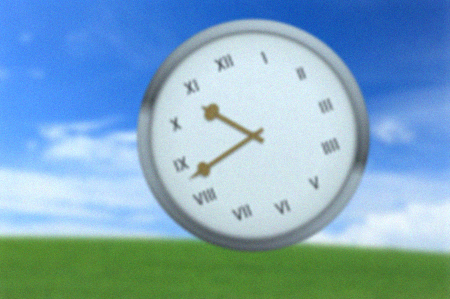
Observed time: 10:43
